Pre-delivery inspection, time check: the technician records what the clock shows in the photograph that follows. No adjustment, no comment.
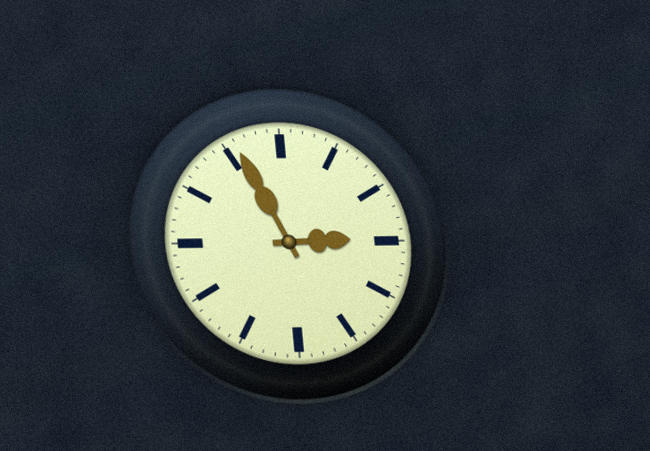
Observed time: 2:56
